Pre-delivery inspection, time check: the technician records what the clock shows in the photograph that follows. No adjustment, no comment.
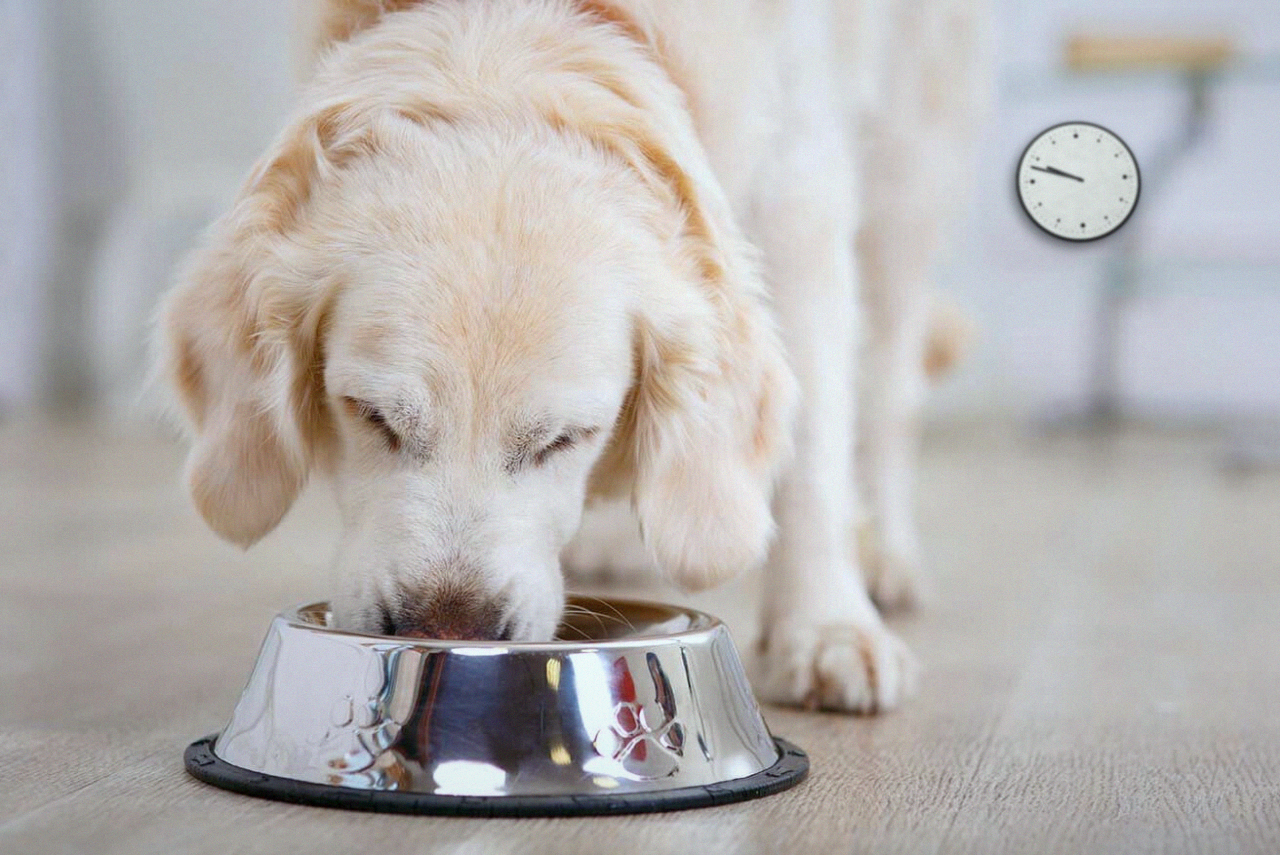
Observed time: 9:48
